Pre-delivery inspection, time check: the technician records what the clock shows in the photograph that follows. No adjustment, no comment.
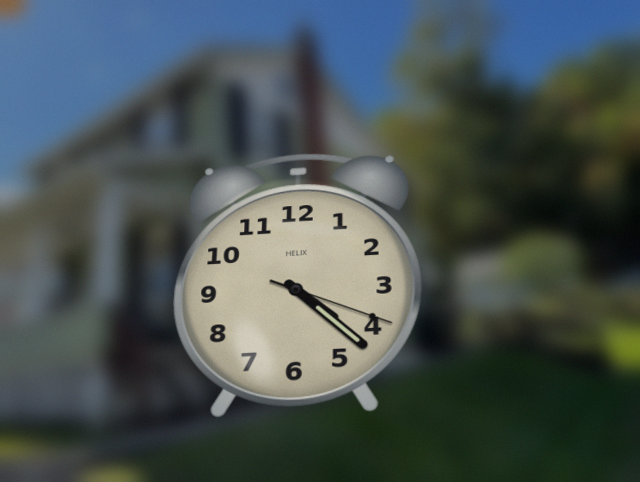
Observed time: 4:22:19
